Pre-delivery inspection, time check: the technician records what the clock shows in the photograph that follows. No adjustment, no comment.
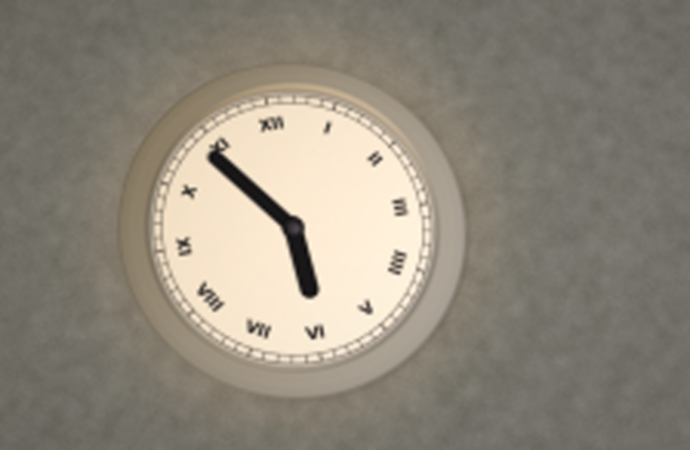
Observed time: 5:54
